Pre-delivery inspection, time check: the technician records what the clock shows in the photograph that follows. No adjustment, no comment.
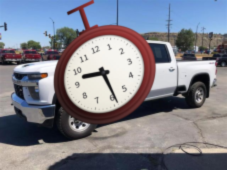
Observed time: 9:29
